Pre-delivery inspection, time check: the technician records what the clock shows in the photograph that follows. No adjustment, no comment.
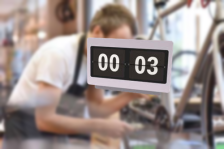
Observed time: 0:03
